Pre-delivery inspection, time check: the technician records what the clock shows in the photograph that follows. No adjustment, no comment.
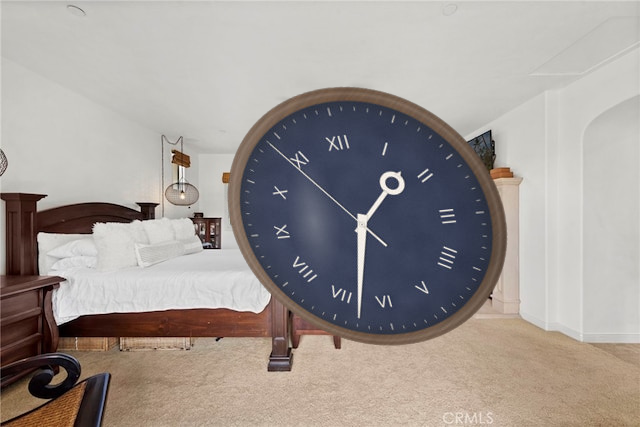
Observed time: 1:32:54
